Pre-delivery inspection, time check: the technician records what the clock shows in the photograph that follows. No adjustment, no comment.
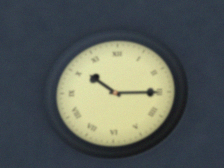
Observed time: 10:15
